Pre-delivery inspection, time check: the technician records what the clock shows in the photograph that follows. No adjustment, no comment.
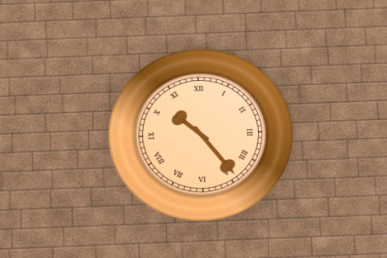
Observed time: 10:24
